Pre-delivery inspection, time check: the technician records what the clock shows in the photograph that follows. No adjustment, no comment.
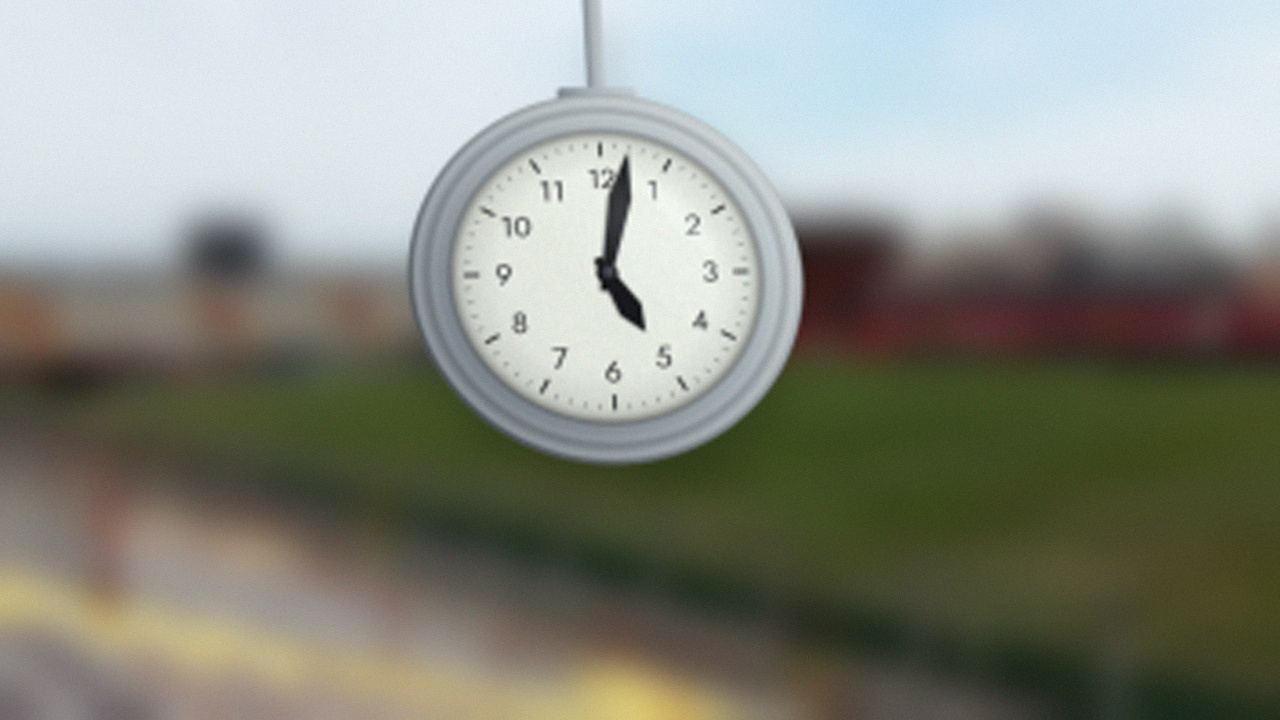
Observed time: 5:02
